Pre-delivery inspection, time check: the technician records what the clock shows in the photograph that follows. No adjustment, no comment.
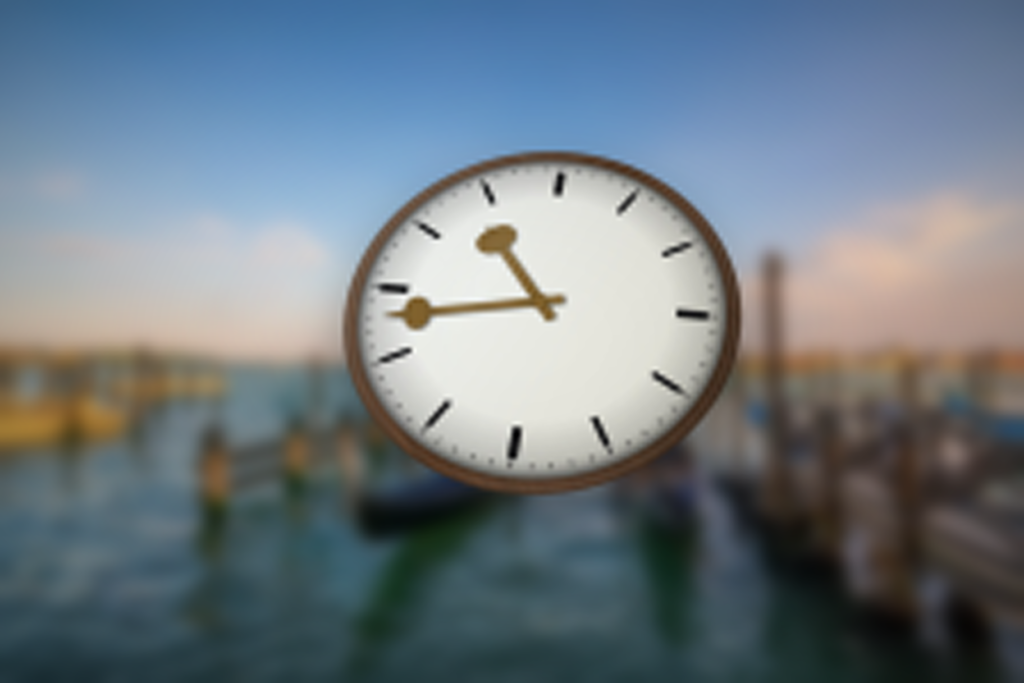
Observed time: 10:43
